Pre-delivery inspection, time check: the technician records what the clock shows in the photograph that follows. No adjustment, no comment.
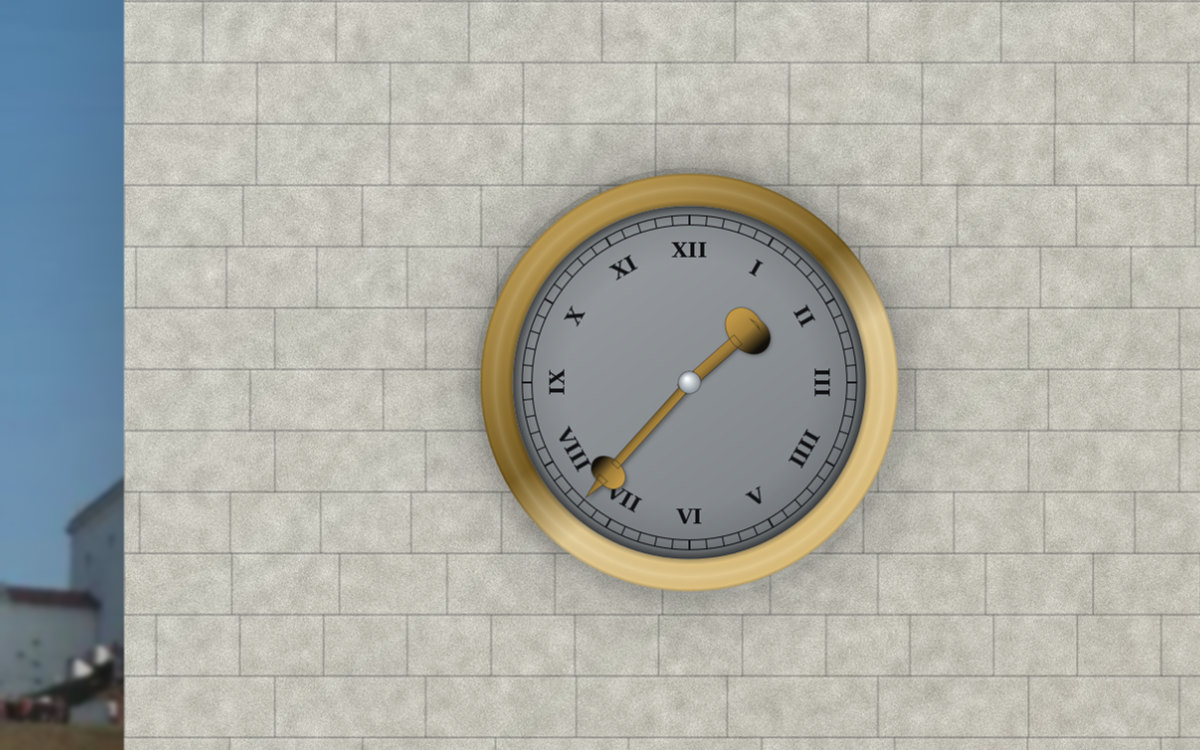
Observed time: 1:37
